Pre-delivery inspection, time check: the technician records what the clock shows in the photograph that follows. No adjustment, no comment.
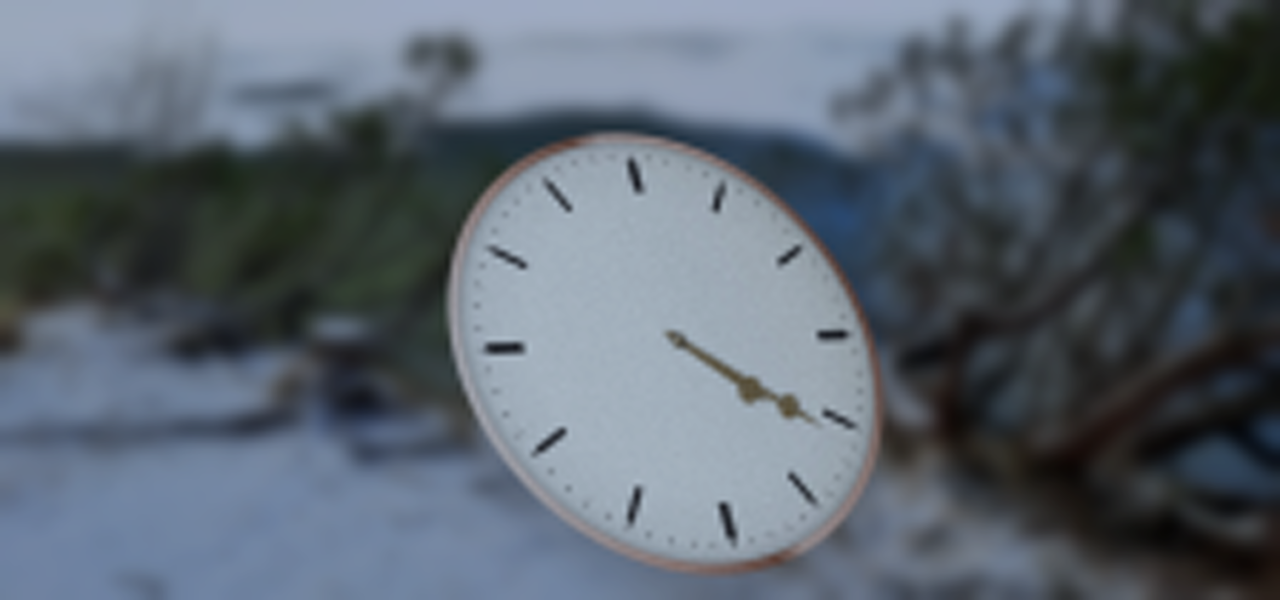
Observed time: 4:21
